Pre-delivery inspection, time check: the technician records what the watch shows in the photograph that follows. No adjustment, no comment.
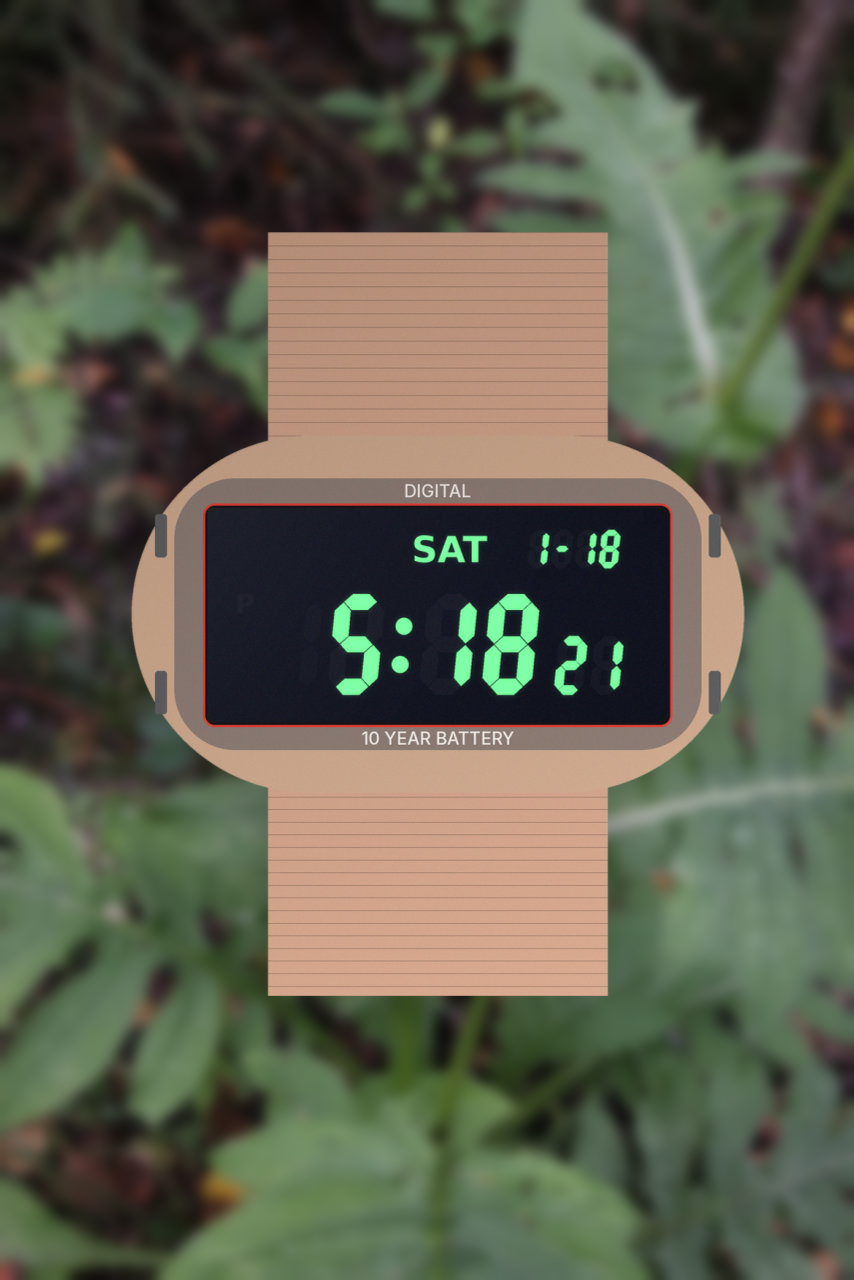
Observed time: 5:18:21
